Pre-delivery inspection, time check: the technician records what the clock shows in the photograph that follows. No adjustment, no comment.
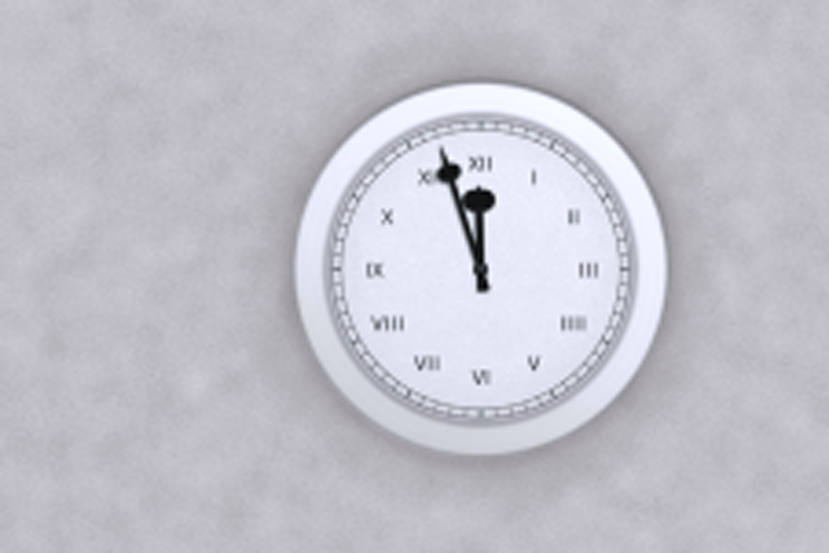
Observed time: 11:57
